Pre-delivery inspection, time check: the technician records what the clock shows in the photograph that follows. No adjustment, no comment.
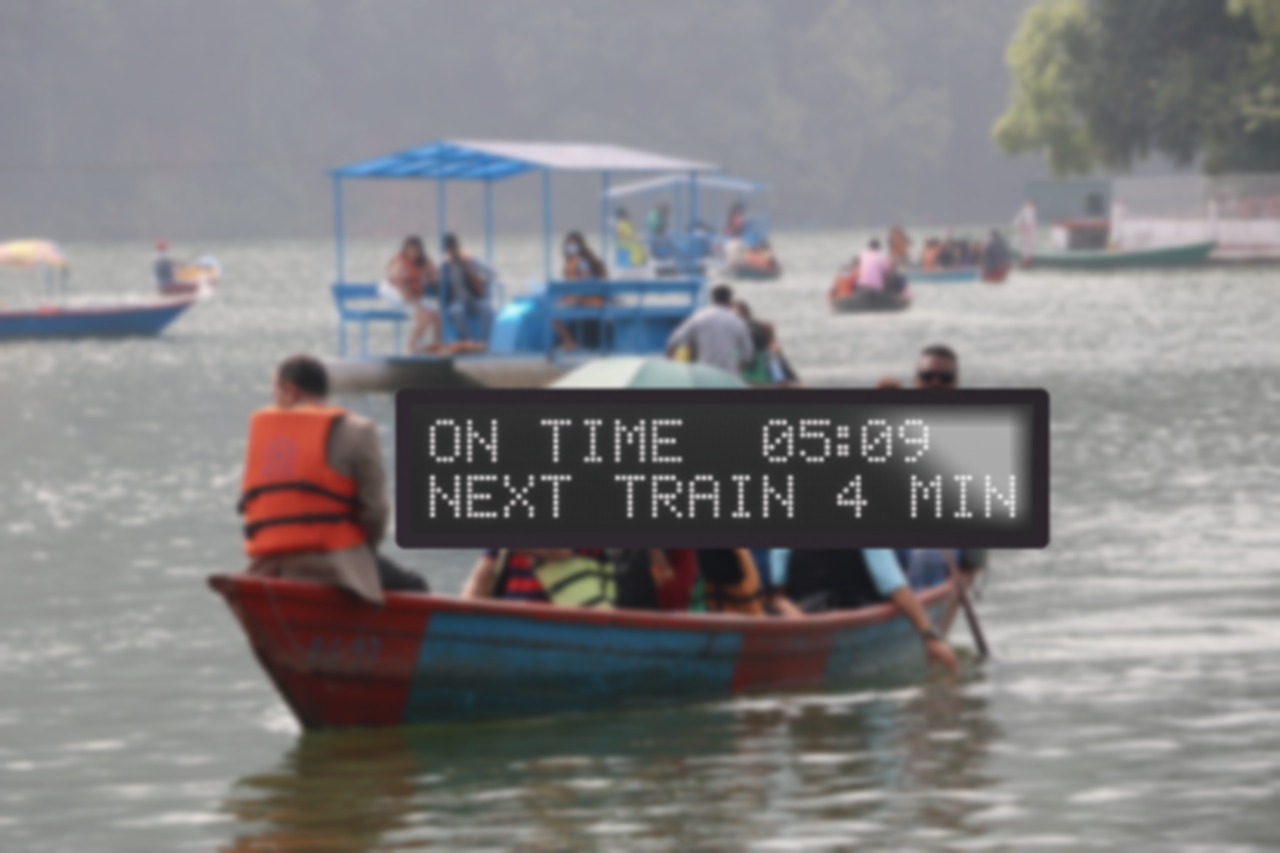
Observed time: 5:09
